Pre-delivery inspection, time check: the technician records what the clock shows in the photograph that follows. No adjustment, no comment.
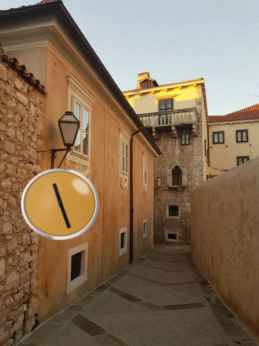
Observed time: 11:27
